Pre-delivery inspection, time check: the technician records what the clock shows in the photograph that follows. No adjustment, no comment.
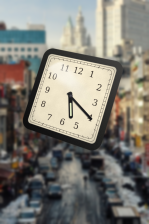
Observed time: 5:20
